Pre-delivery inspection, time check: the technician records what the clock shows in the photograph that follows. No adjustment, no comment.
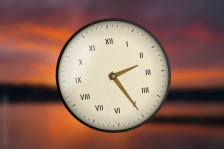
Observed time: 2:25
